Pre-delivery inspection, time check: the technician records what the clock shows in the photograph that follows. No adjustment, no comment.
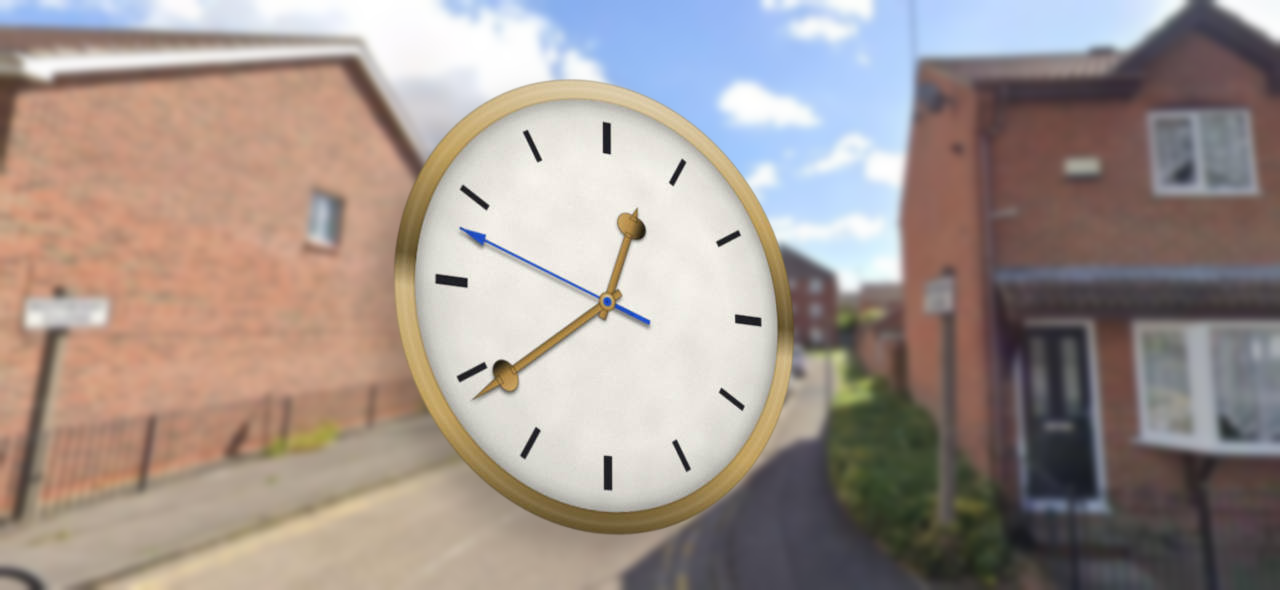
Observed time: 12:38:48
